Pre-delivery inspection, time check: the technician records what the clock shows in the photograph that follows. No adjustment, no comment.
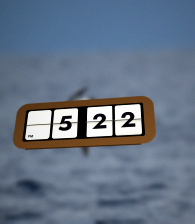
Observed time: 5:22
